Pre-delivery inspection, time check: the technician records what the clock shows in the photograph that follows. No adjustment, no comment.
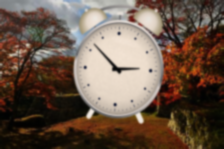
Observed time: 2:52
